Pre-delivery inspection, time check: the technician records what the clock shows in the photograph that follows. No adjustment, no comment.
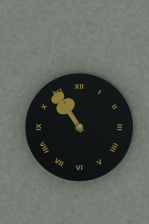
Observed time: 10:54
